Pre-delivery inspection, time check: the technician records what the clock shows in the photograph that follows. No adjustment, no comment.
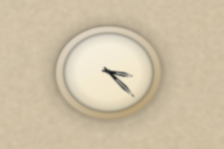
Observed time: 3:23
